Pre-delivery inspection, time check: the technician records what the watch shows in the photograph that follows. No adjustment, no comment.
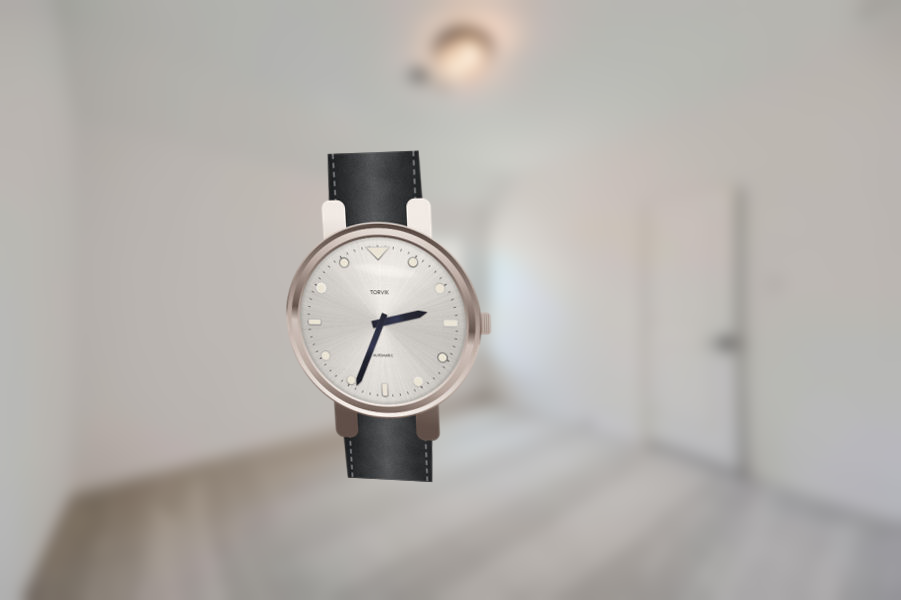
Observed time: 2:34
